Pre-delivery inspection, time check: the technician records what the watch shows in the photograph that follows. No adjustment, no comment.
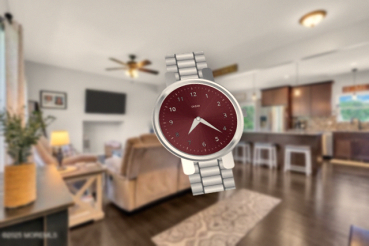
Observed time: 7:22
